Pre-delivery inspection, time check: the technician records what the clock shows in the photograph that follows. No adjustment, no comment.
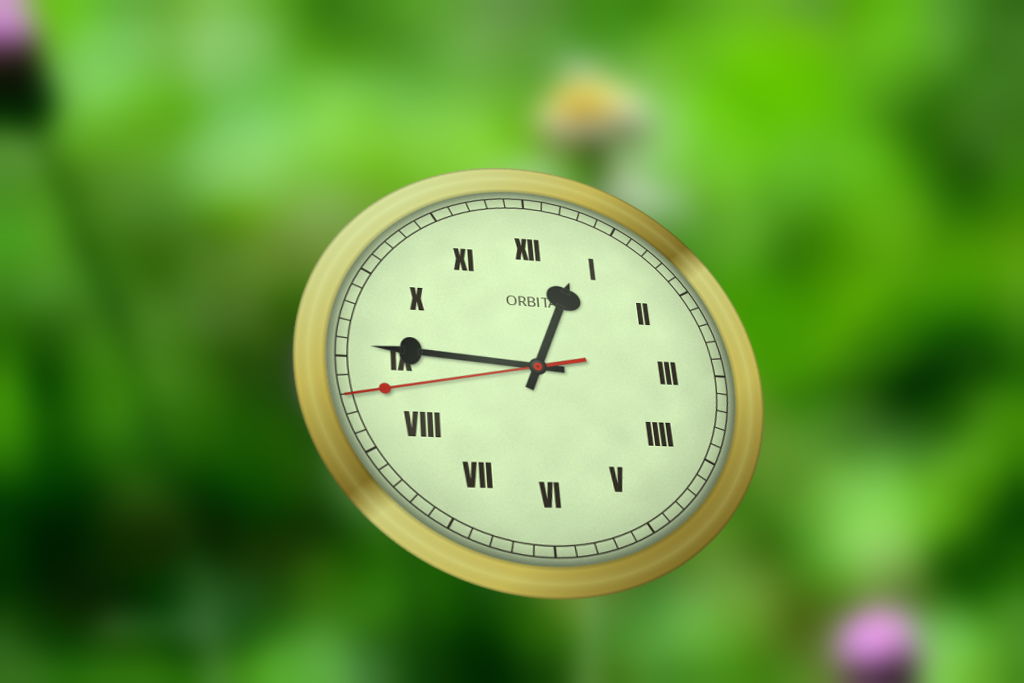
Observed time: 12:45:43
